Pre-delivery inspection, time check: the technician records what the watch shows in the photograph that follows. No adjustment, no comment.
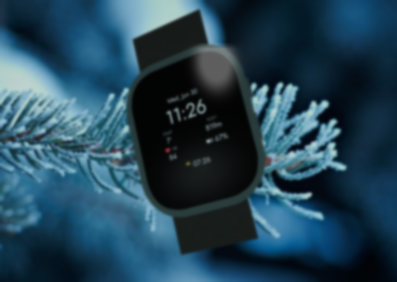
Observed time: 11:26
